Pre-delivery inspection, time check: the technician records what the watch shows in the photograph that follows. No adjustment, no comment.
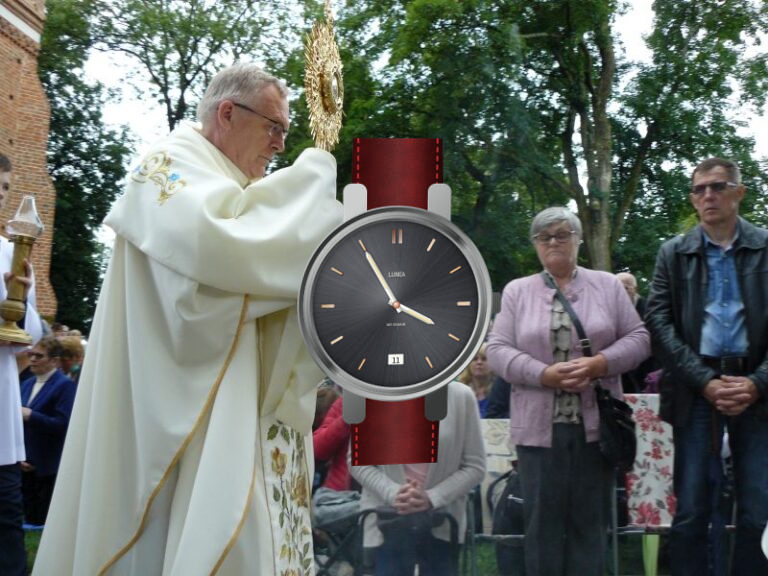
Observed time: 3:55
